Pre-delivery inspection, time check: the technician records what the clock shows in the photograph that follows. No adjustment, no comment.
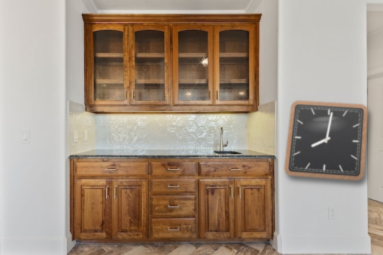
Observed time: 8:01
